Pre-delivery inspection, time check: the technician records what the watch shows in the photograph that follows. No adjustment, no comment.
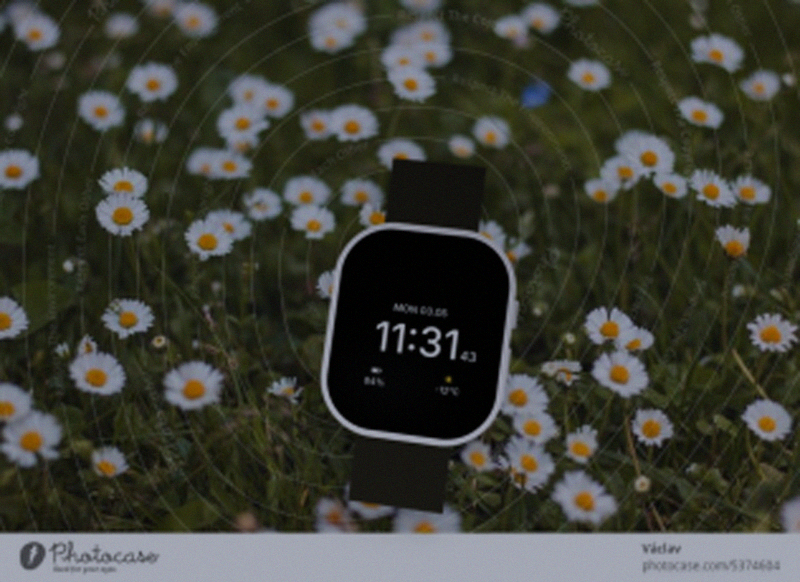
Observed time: 11:31
